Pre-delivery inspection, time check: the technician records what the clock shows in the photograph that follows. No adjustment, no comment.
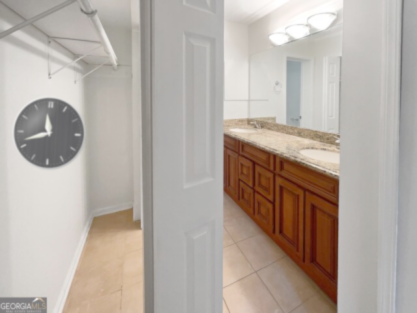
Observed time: 11:42
